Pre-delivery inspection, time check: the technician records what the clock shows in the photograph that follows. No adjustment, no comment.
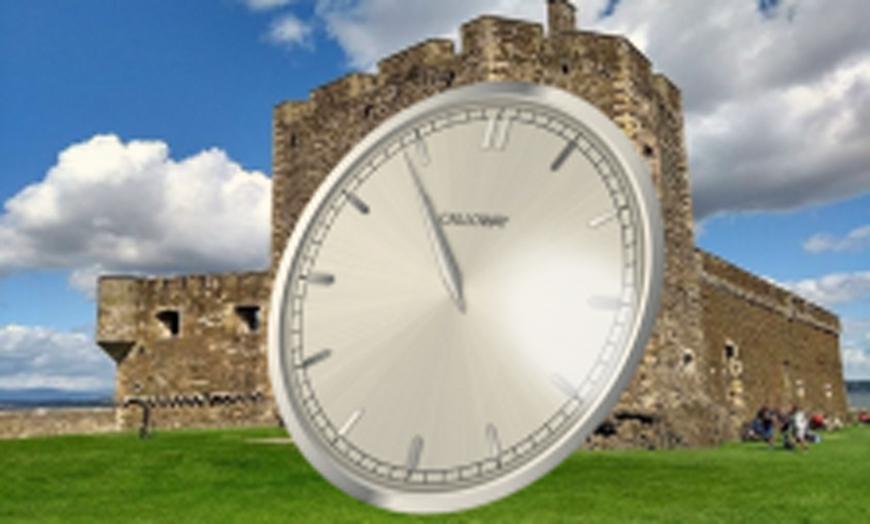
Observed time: 10:54
